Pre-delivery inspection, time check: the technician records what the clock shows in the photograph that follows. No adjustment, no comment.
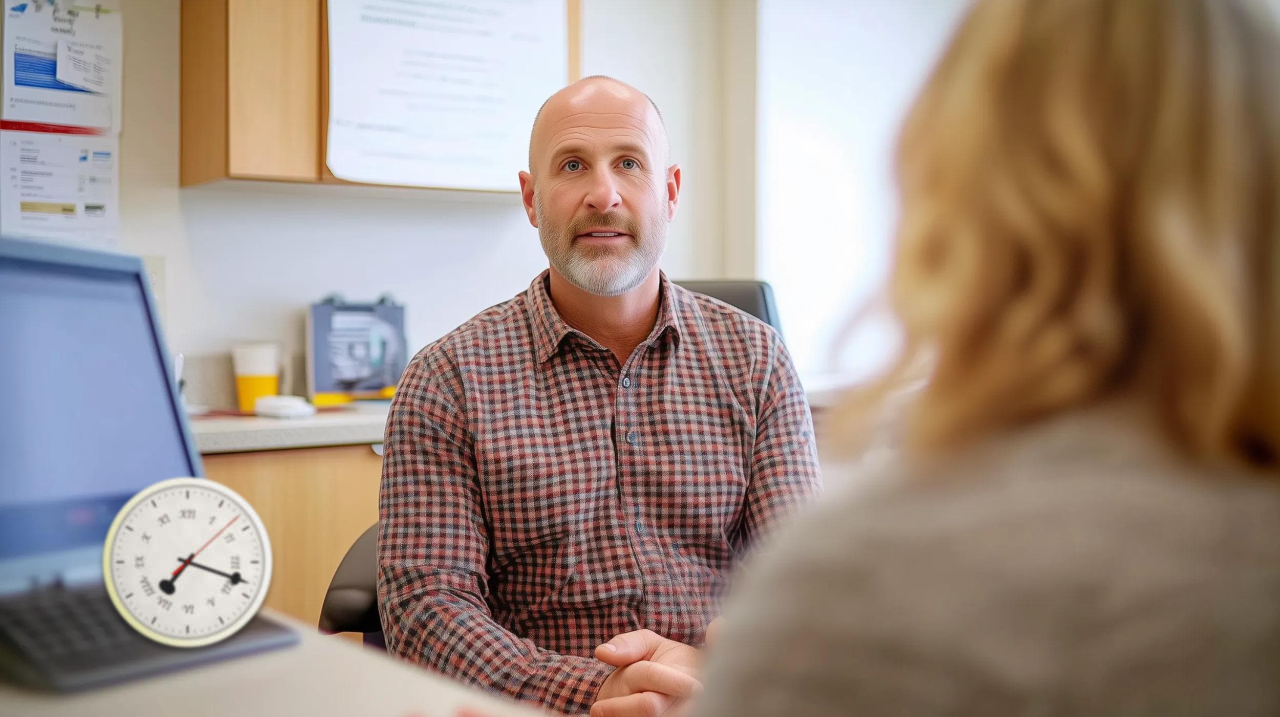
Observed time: 7:18:08
